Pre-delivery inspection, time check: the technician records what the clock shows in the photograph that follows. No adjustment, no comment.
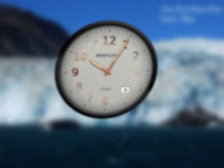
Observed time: 10:05
